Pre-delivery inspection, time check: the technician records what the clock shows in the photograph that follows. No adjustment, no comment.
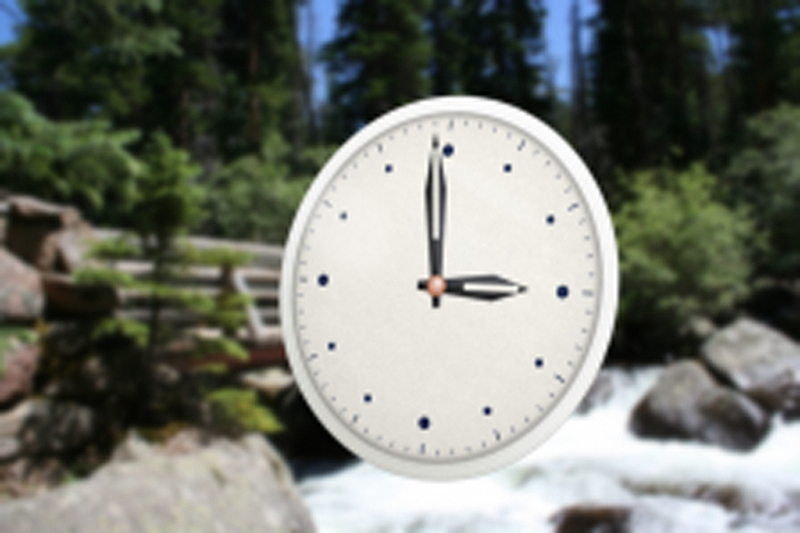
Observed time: 2:59
